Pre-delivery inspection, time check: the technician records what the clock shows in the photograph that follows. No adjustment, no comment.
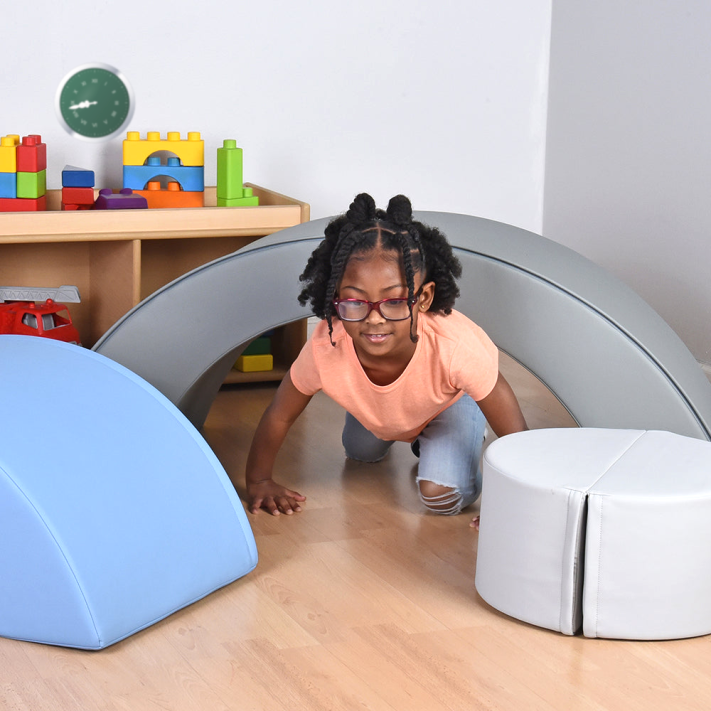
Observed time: 8:43
